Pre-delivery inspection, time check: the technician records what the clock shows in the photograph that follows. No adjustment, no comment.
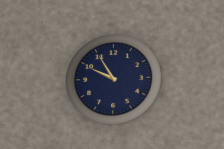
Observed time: 9:55
